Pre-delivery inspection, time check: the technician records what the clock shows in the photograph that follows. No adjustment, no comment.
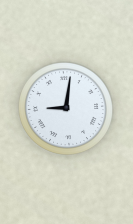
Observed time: 9:02
